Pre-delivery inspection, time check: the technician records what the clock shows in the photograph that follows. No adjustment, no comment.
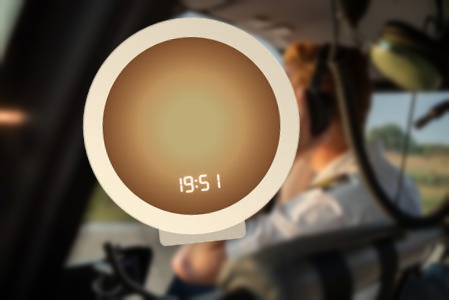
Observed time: 19:51
